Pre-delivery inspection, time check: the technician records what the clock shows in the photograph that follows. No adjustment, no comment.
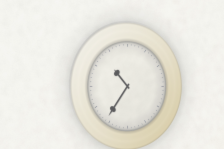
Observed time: 10:36
